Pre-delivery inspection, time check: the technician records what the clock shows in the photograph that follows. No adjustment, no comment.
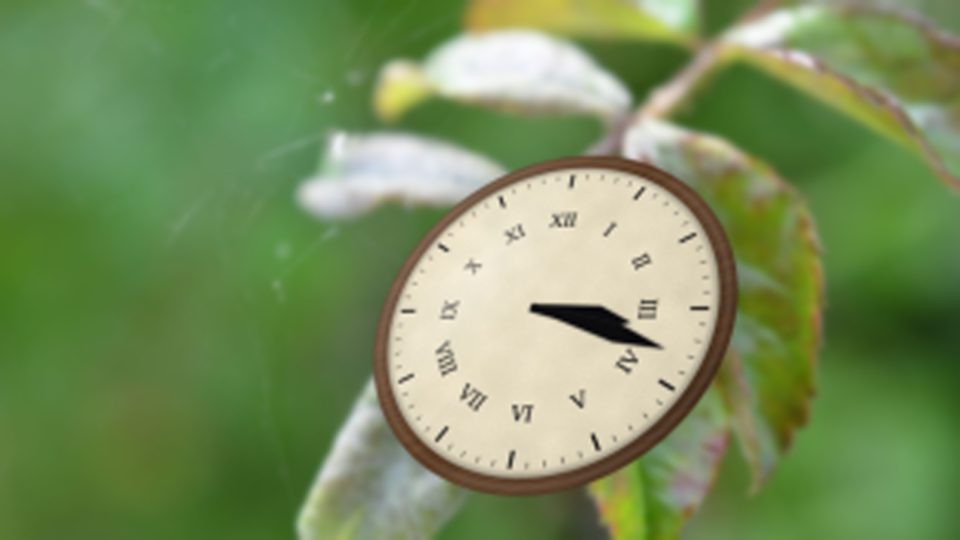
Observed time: 3:18
